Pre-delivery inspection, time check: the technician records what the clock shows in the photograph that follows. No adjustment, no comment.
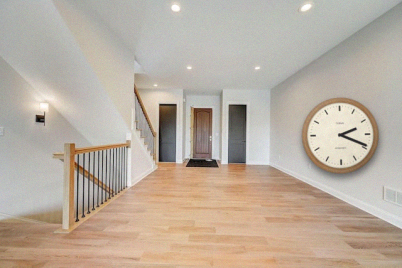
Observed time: 2:19
